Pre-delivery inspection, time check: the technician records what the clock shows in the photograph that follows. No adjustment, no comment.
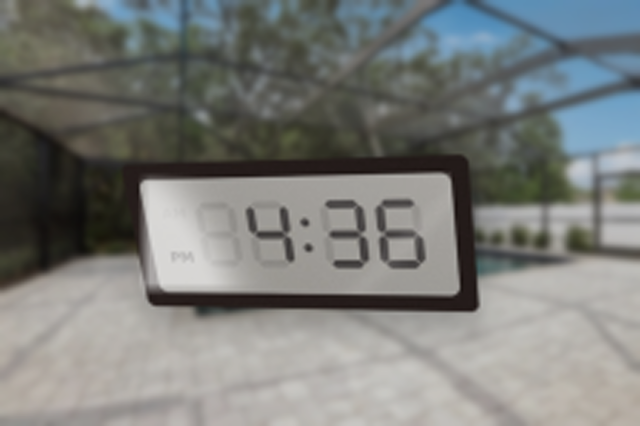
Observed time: 4:36
